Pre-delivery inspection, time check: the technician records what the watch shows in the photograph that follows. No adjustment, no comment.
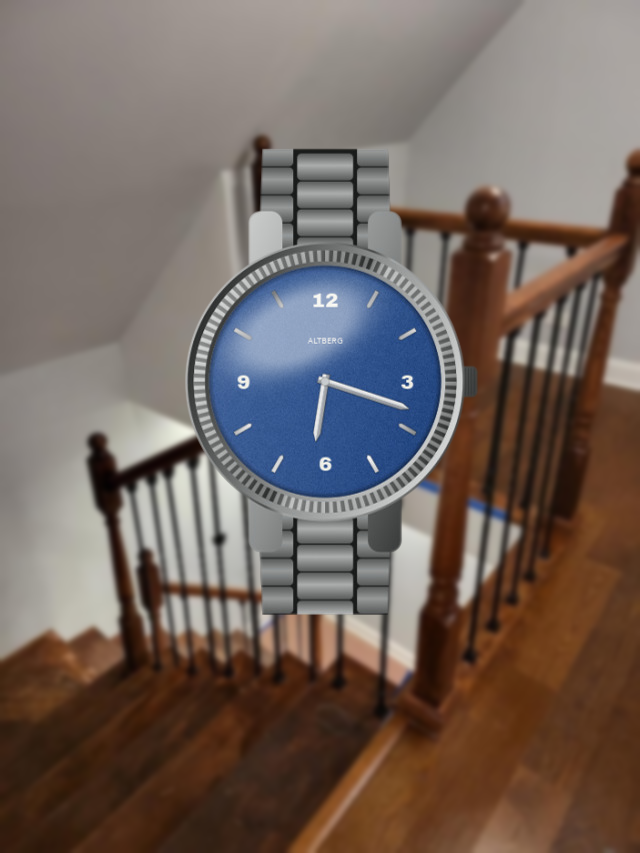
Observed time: 6:18
